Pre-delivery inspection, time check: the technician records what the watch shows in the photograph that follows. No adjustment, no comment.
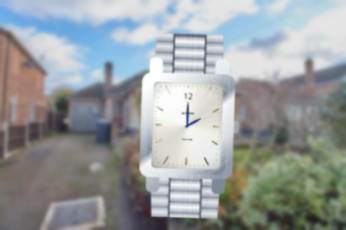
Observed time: 2:00
